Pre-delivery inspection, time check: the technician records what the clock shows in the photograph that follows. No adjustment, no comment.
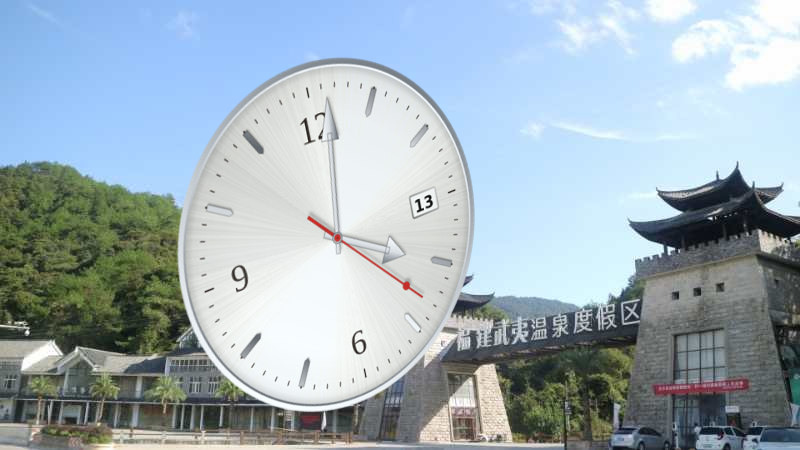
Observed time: 4:01:23
